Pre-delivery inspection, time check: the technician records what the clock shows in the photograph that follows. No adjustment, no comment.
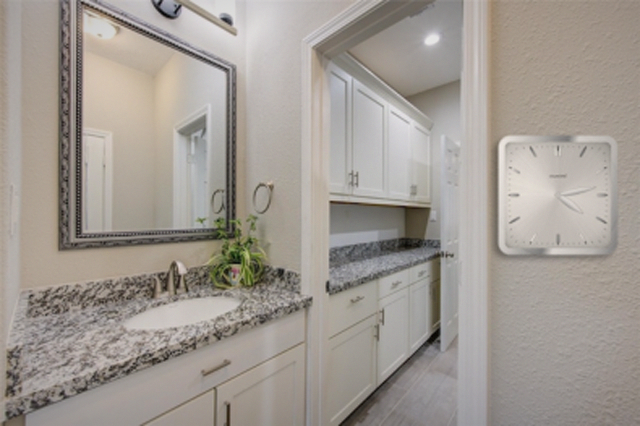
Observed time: 4:13
